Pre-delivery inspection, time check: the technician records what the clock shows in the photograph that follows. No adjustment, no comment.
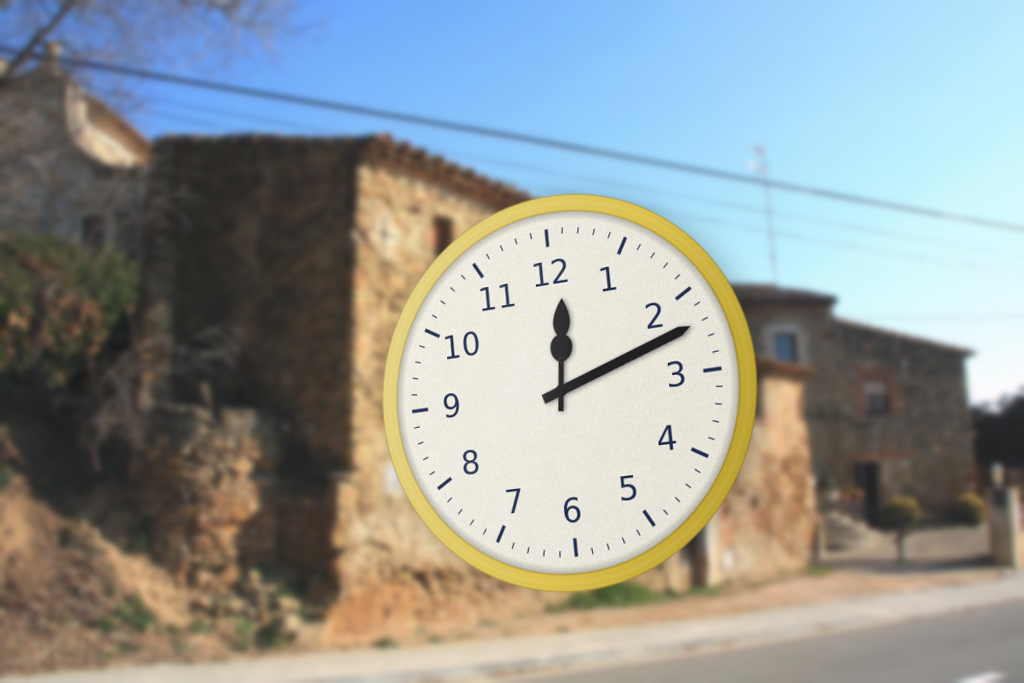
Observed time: 12:12
